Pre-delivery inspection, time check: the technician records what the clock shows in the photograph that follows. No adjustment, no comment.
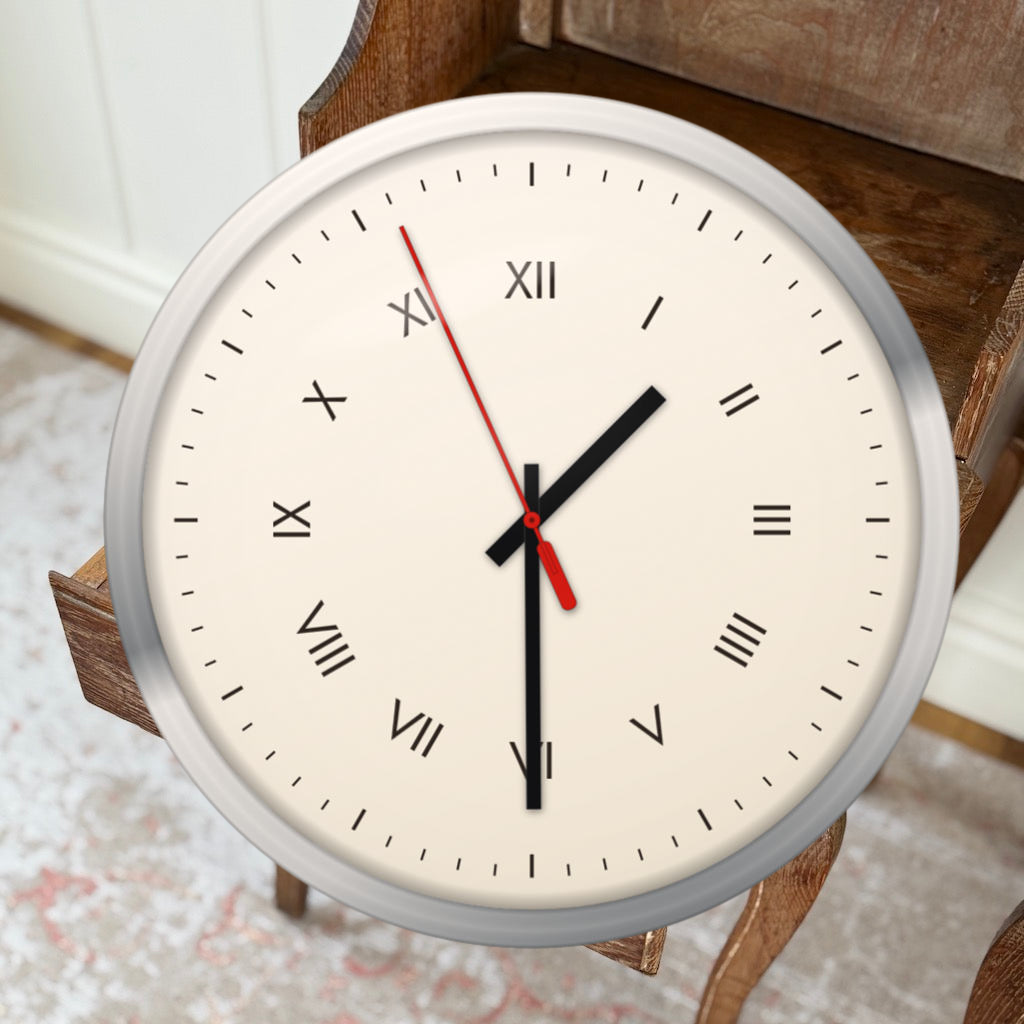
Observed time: 1:29:56
